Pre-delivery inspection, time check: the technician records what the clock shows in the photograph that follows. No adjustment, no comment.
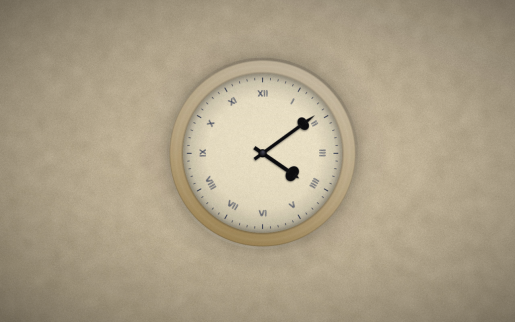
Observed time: 4:09
